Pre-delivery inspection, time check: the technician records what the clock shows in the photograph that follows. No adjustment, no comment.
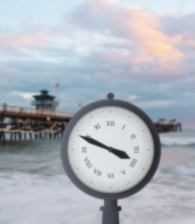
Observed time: 3:49
